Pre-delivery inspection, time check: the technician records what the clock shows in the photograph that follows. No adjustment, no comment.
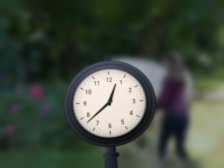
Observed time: 12:38
